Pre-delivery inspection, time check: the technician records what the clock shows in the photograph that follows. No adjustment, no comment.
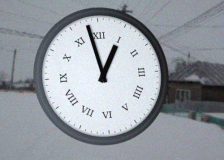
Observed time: 12:58
